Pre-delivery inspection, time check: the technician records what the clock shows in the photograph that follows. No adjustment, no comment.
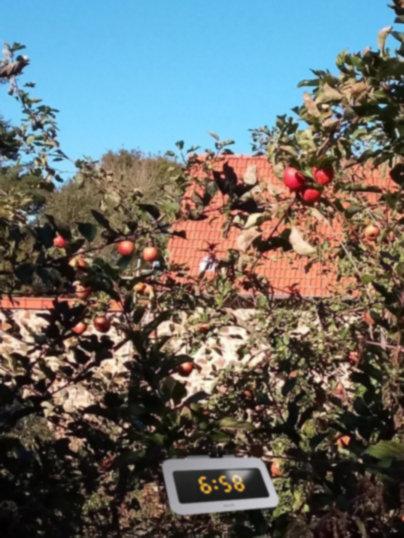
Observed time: 6:58
